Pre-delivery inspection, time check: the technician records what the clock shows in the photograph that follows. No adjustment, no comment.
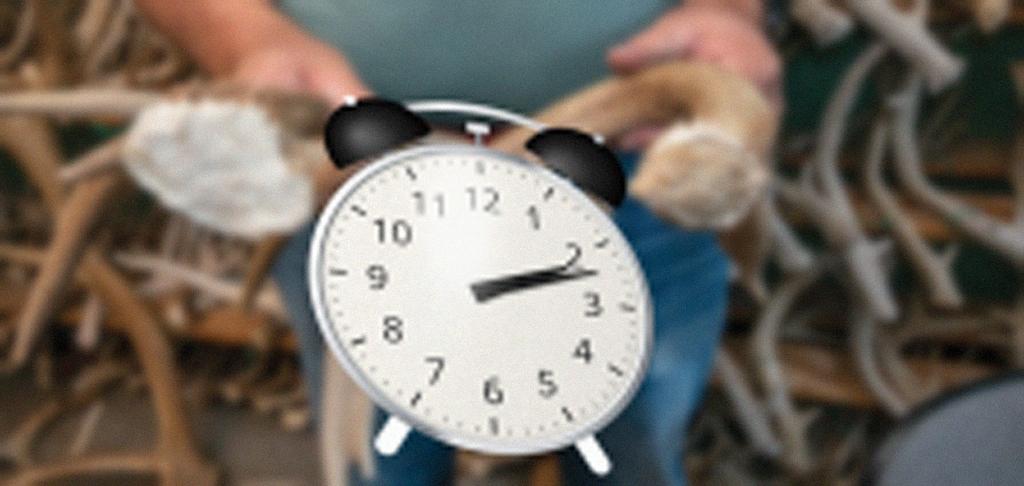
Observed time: 2:12
